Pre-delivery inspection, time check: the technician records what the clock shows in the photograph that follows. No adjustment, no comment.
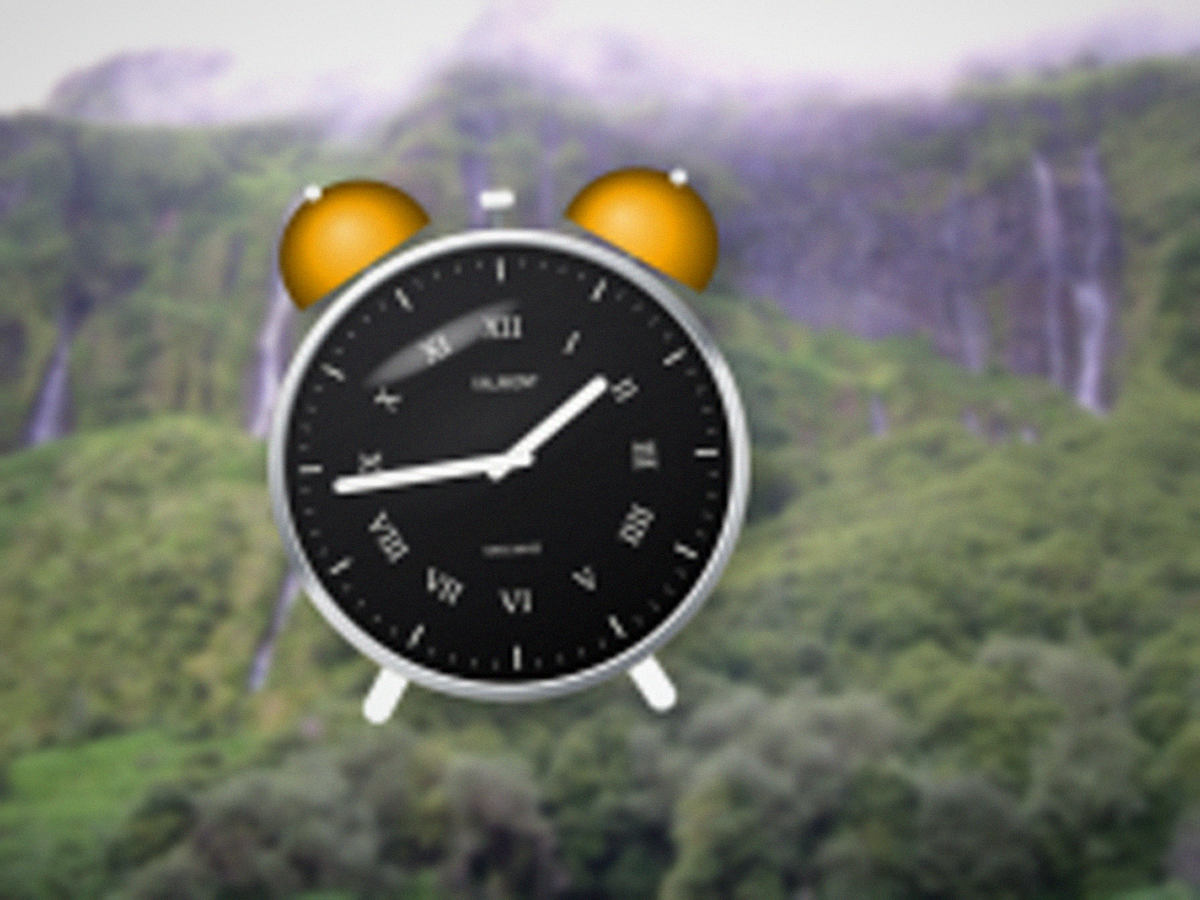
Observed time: 1:44
